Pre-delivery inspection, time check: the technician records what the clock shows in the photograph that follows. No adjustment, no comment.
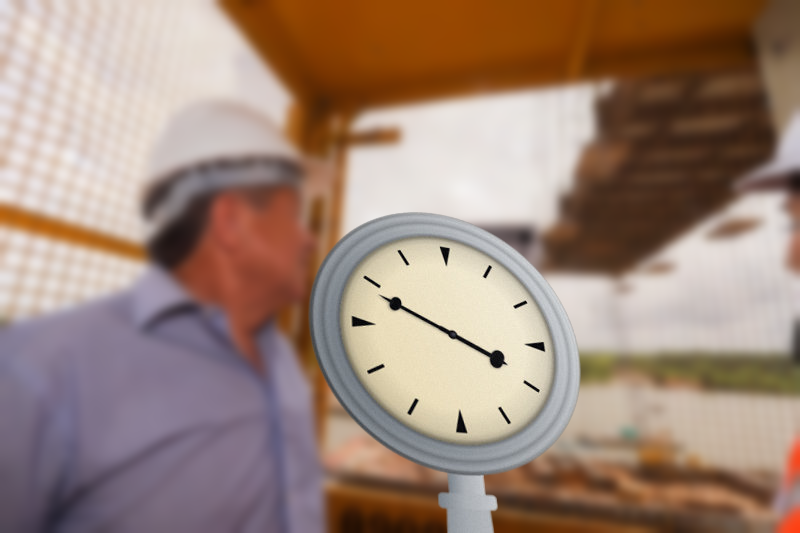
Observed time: 3:49
